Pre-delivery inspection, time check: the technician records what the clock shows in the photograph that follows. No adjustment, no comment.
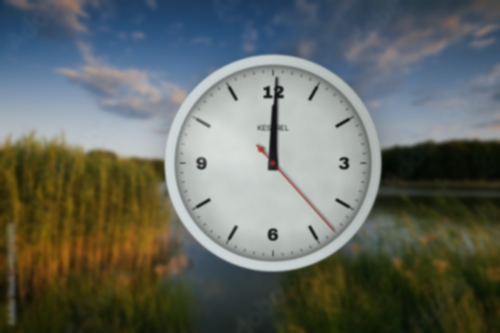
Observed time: 12:00:23
